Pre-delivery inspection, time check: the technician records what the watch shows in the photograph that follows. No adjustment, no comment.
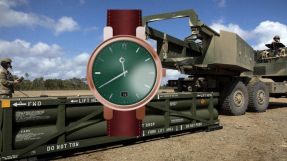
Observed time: 11:40
